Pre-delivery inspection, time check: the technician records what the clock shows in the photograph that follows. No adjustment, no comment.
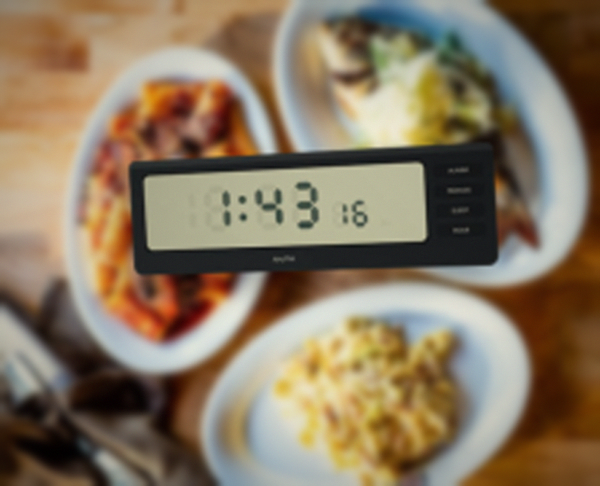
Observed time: 1:43:16
